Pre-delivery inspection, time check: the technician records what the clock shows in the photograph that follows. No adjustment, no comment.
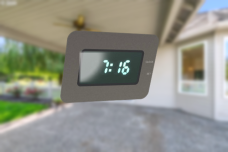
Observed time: 7:16
